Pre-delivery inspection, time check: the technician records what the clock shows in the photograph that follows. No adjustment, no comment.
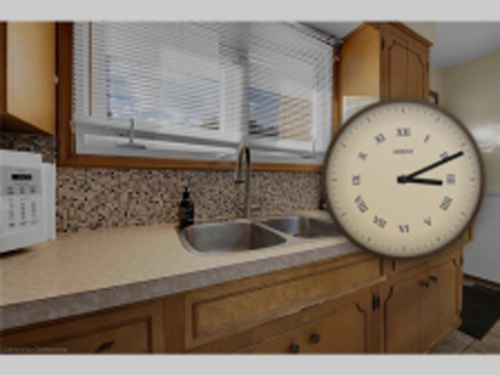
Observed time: 3:11
